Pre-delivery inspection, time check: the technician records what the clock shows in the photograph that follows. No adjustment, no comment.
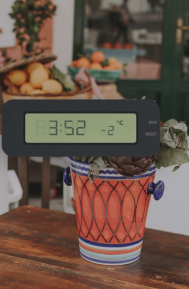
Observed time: 3:52
